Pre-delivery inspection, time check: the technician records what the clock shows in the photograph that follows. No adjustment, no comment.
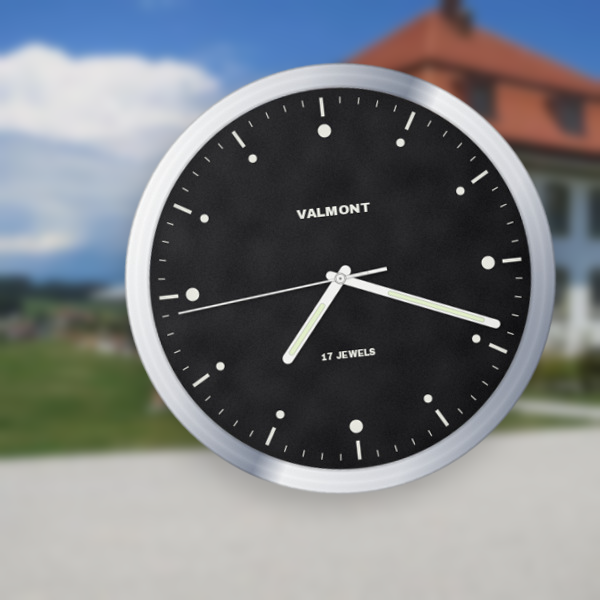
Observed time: 7:18:44
